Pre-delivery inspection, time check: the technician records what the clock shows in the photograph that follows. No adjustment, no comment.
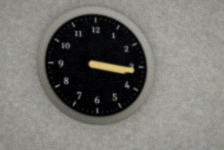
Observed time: 3:16
